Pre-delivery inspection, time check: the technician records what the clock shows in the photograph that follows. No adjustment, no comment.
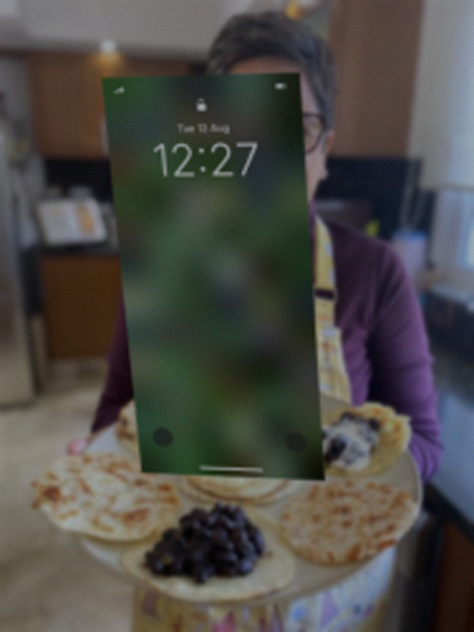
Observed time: 12:27
